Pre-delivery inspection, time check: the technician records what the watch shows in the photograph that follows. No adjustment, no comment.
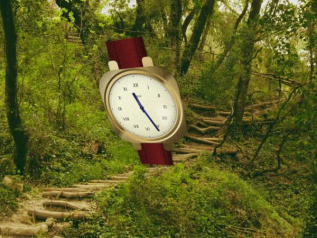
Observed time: 11:26
